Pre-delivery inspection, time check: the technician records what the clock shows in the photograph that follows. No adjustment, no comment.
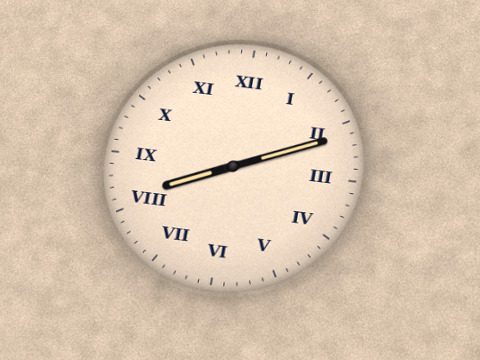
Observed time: 8:11
